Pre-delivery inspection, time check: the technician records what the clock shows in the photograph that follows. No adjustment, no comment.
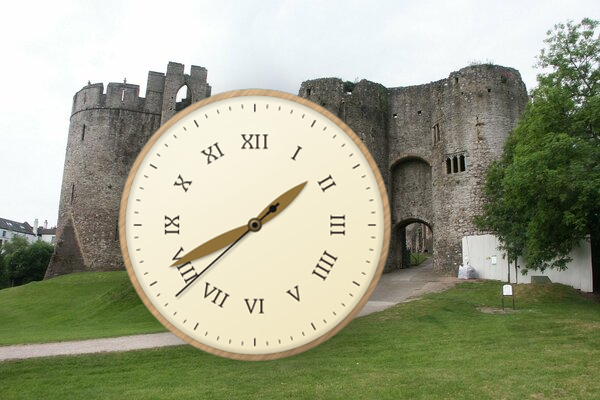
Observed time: 1:40:38
